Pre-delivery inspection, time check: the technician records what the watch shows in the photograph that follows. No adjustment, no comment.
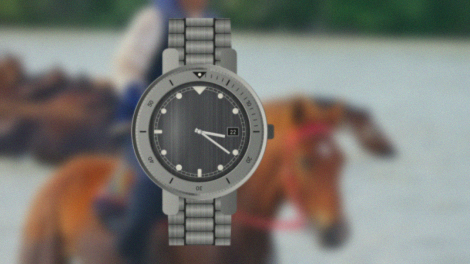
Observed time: 3:21
